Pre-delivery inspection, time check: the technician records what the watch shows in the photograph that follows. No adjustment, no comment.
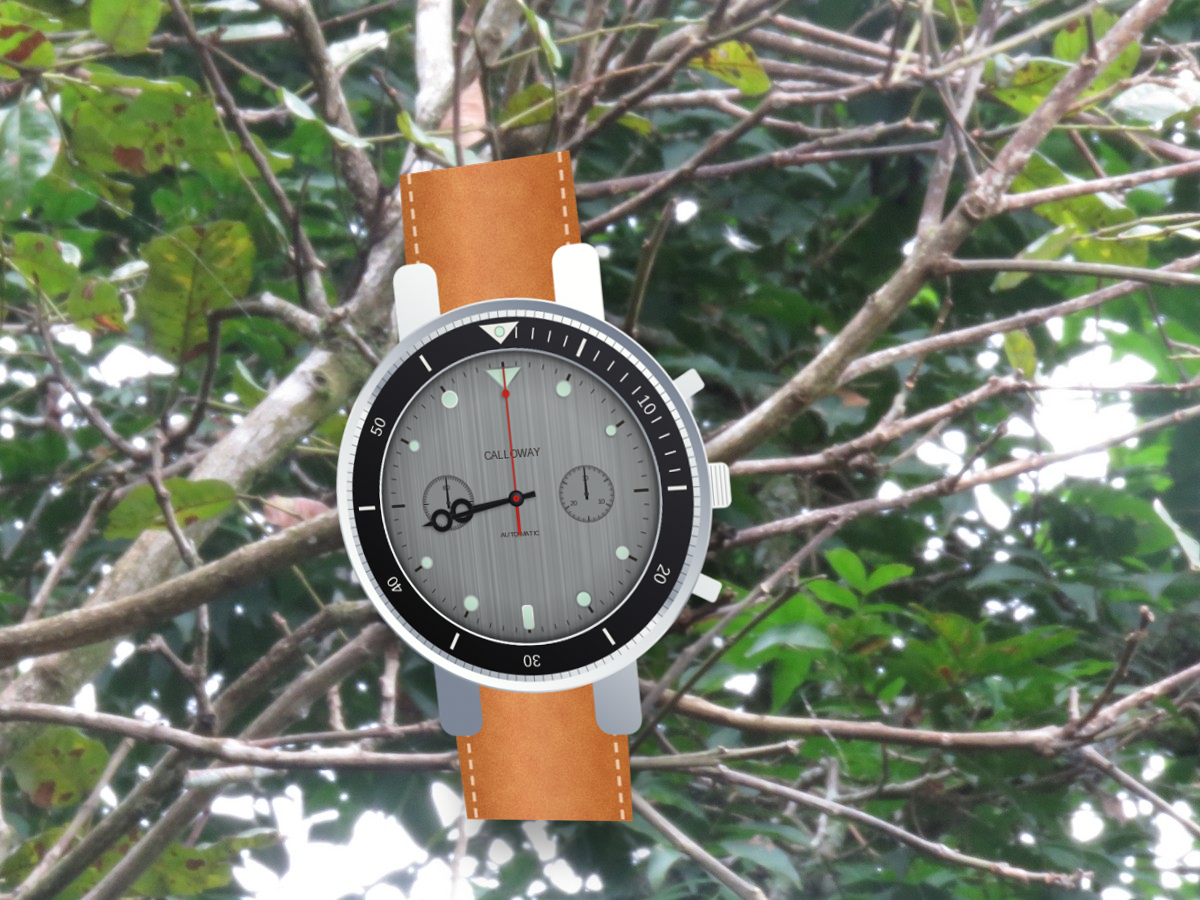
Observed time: 8:43
